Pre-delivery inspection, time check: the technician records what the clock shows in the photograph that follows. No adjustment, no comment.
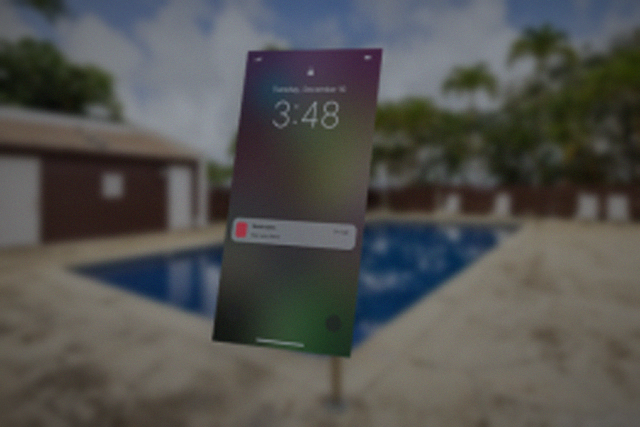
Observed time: 3:48
